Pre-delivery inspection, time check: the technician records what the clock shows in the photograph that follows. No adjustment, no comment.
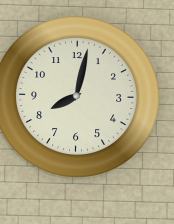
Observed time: 8:02
